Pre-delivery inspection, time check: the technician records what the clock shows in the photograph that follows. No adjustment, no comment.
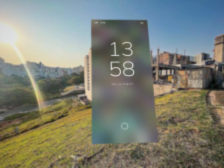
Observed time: 13:58
